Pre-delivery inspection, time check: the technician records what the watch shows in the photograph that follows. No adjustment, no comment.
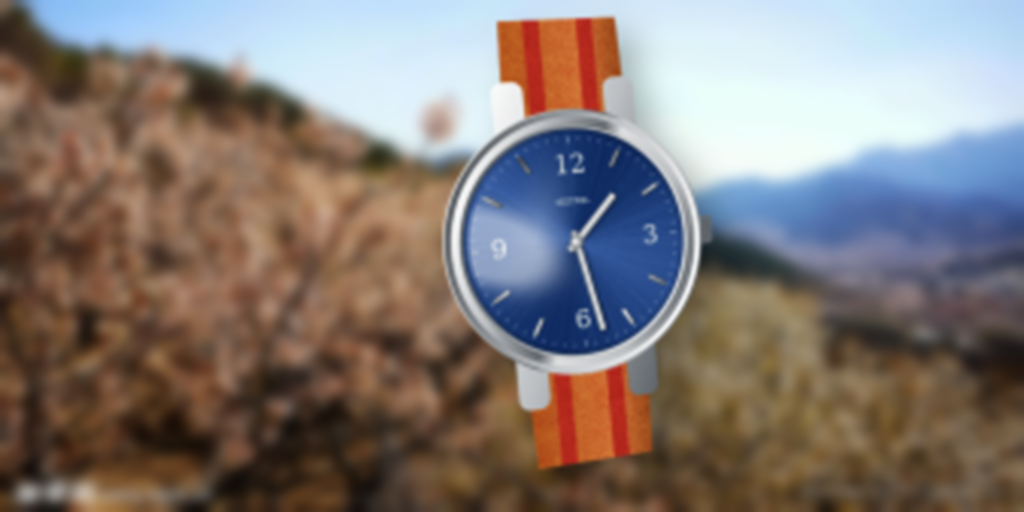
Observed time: 1:28
